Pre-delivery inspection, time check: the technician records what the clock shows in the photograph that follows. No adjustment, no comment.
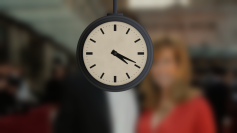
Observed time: 4:19
